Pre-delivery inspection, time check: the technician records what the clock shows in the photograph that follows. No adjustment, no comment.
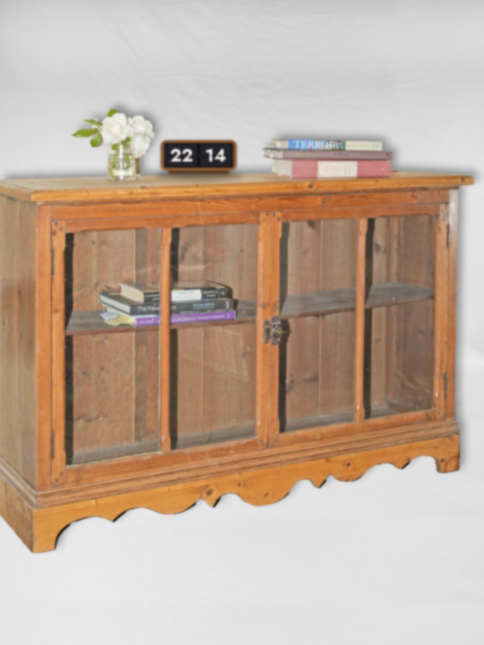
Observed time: 22:14
